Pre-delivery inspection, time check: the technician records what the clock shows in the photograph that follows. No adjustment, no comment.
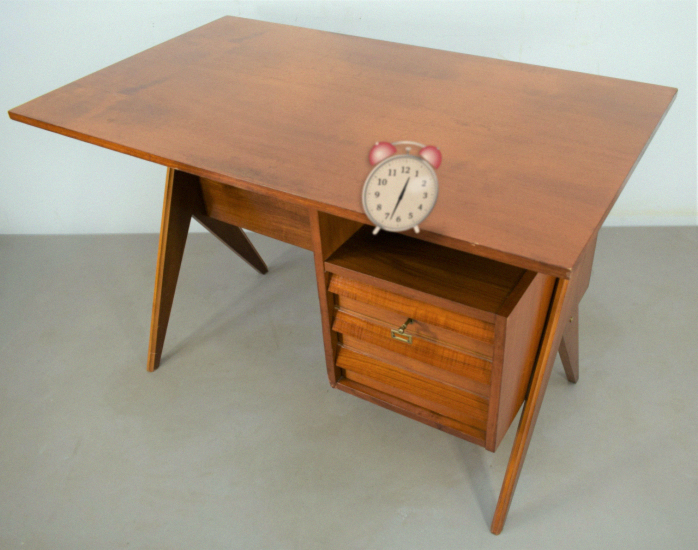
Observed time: 12:33
